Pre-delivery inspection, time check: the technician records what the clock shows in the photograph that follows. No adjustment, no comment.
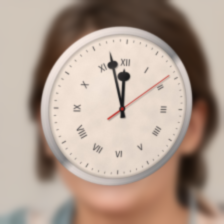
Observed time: 11:57:09
